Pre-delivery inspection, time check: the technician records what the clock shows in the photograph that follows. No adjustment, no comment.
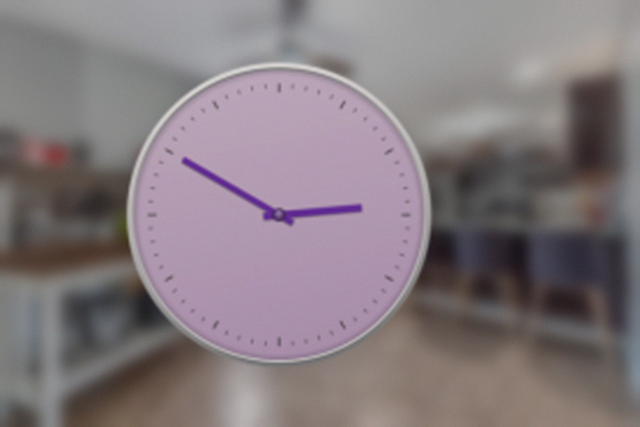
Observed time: 2:50
